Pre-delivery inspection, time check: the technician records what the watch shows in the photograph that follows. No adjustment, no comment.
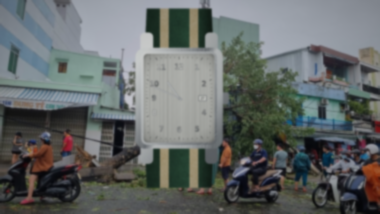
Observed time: 10:49
